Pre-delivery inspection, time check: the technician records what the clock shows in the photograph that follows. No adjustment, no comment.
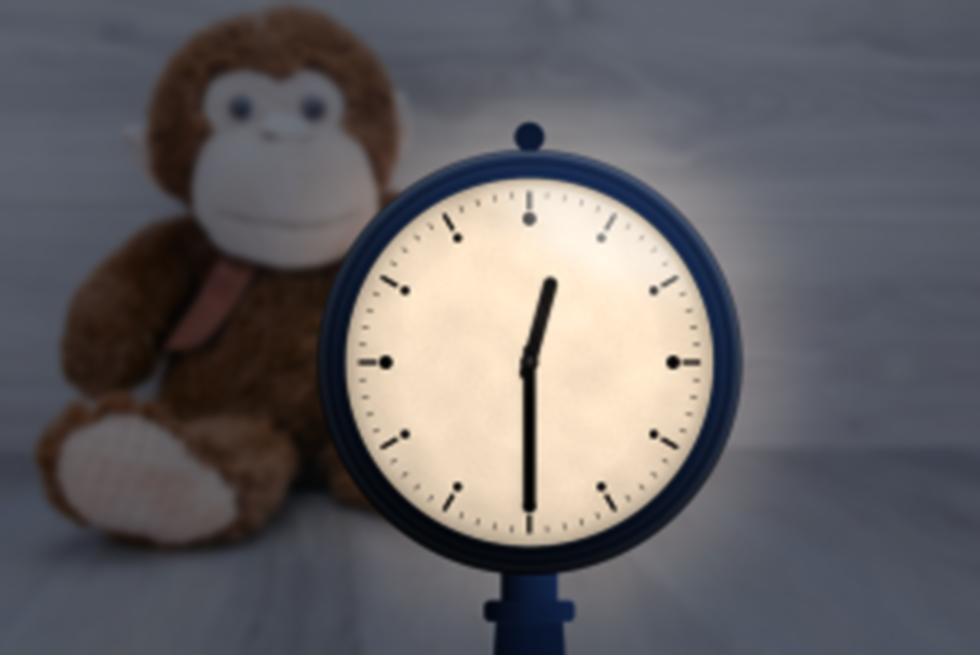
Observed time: 12:30
